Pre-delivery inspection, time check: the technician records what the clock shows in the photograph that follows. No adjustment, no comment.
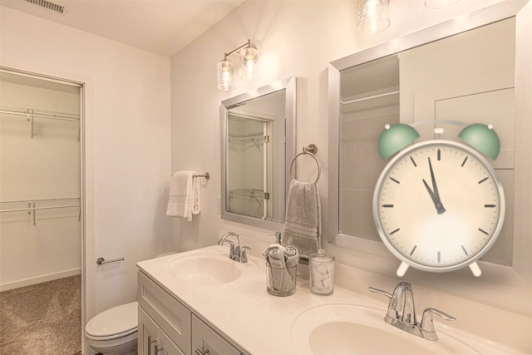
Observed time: 10:58
